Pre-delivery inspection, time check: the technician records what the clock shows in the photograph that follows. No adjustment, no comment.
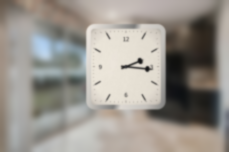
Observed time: 2:16
